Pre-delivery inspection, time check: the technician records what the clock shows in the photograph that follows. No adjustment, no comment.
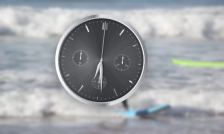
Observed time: 6:29
